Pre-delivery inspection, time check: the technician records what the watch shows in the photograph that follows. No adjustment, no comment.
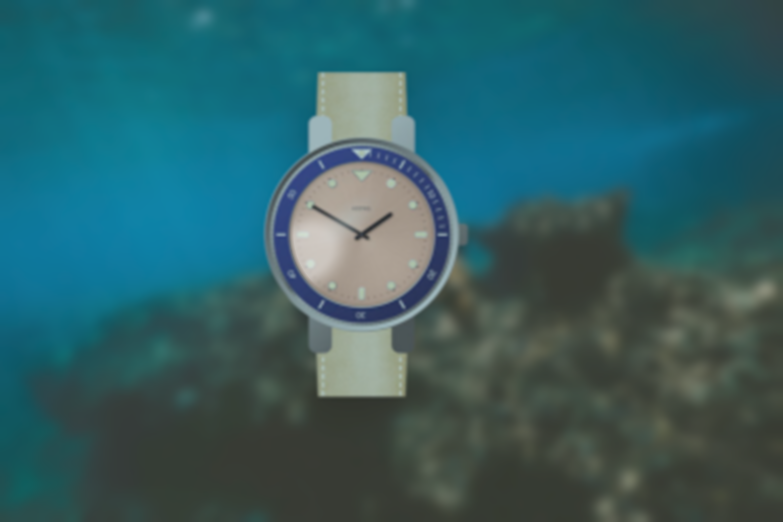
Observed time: 1:50
